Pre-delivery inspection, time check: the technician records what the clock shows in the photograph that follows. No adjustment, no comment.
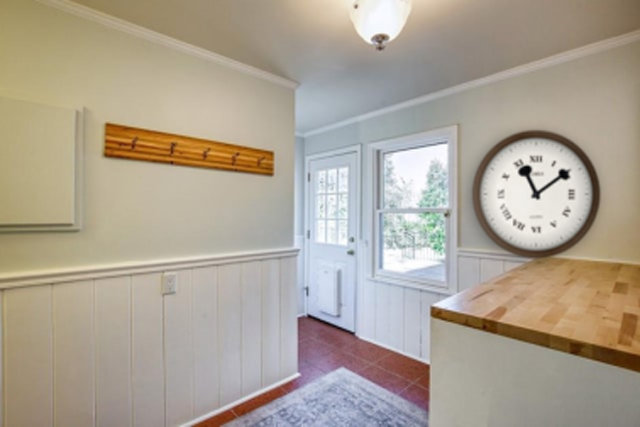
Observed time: 11:09
